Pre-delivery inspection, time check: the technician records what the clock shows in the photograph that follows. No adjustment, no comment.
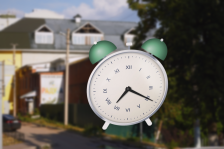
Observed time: 7:20
